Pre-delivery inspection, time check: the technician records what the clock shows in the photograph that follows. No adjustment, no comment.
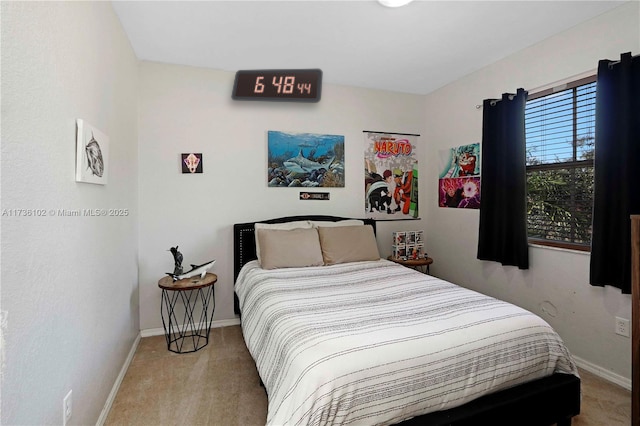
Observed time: 6:48:44
